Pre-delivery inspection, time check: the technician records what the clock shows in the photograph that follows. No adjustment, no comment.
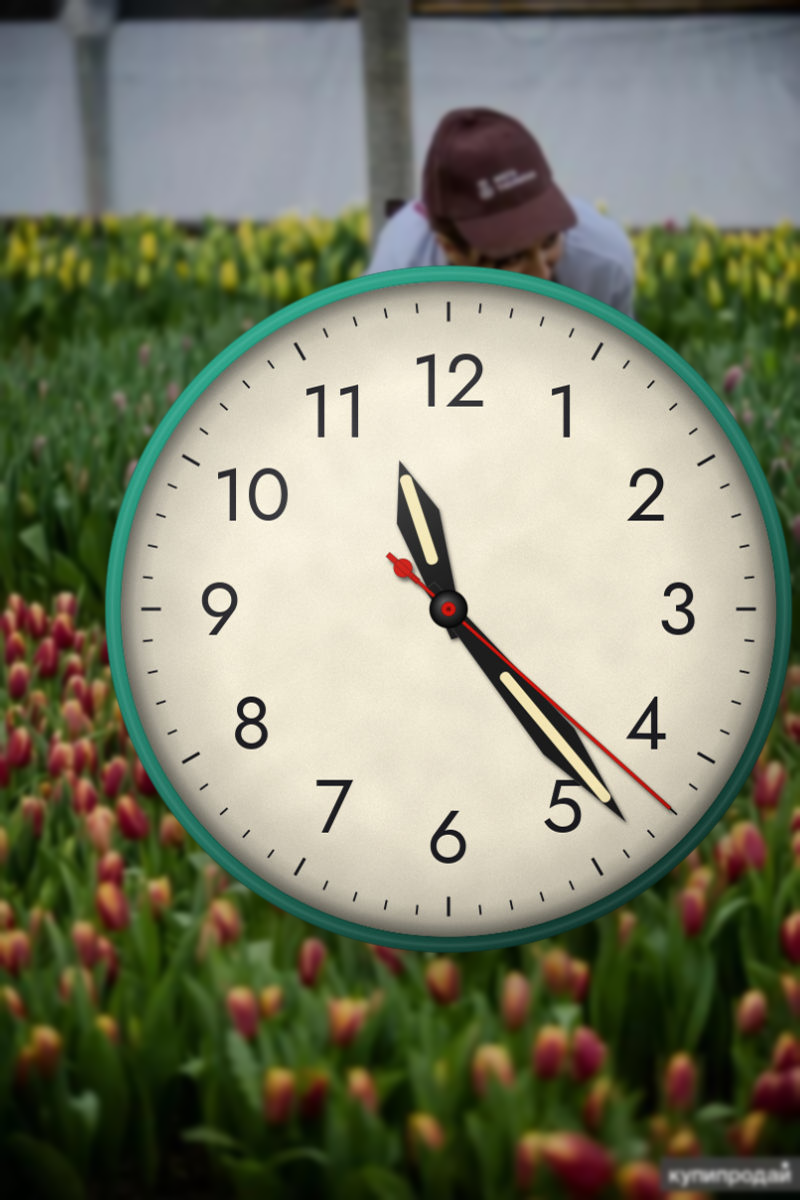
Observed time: 11:23:22
